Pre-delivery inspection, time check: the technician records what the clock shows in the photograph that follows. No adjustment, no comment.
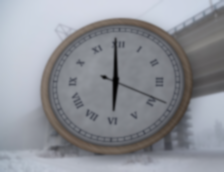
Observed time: 5:59:19
